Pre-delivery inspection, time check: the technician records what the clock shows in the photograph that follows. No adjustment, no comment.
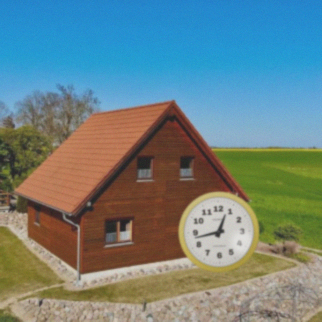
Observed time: 12:43
